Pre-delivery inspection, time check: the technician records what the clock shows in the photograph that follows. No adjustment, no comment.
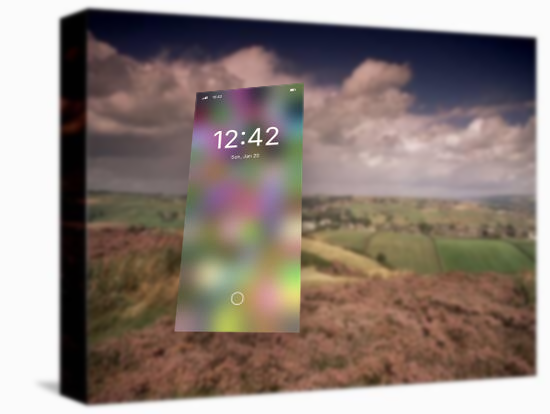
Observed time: 12:42
